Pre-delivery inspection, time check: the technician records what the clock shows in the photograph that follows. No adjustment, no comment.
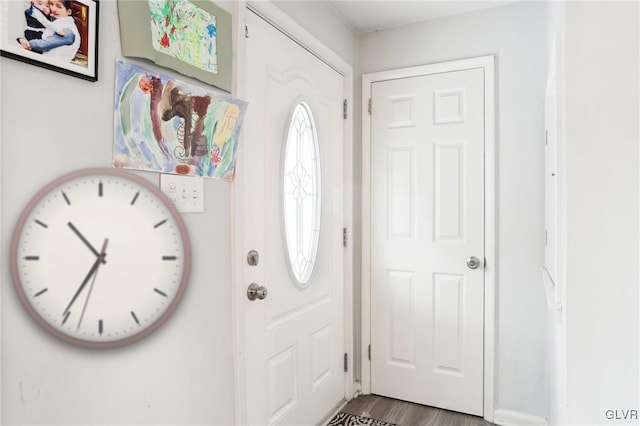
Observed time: 10:35:33
